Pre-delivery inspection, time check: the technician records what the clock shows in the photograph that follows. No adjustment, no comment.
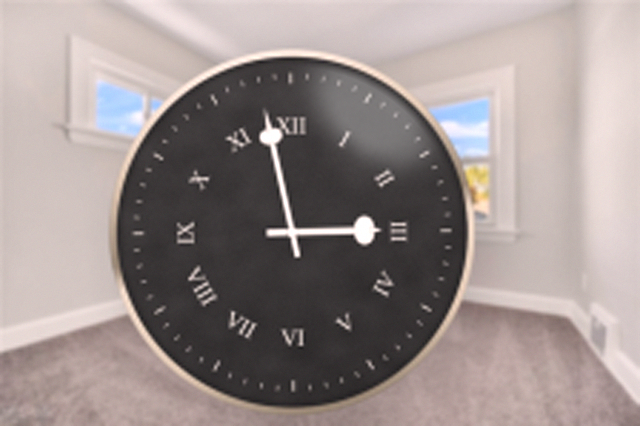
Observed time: 2:58
